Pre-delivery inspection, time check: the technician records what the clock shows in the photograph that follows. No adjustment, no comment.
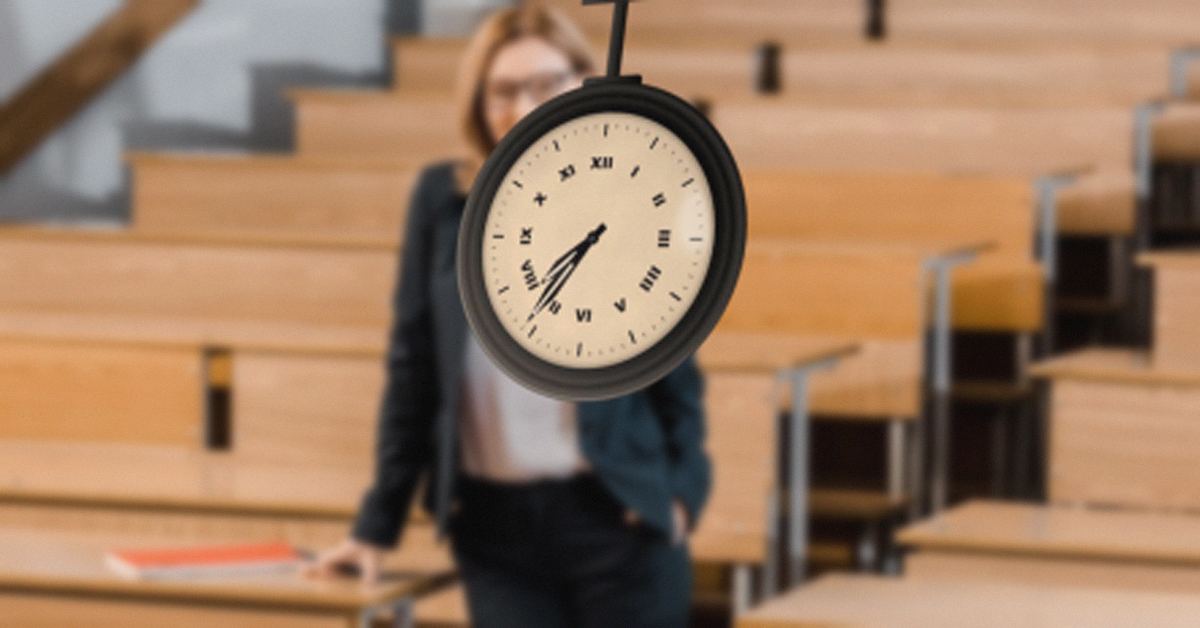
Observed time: 7:36
